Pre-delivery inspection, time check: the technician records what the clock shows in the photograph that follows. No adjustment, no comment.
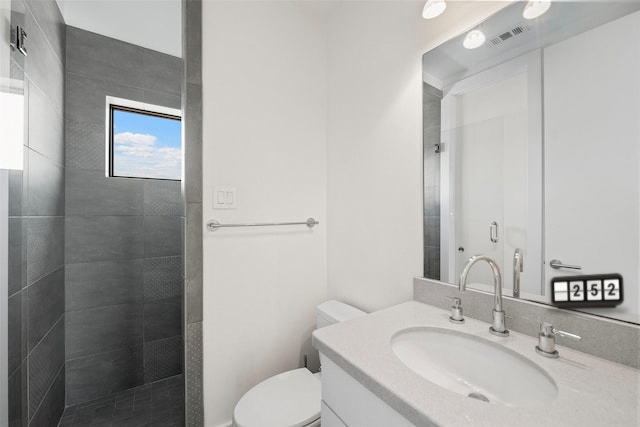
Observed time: 2:52
